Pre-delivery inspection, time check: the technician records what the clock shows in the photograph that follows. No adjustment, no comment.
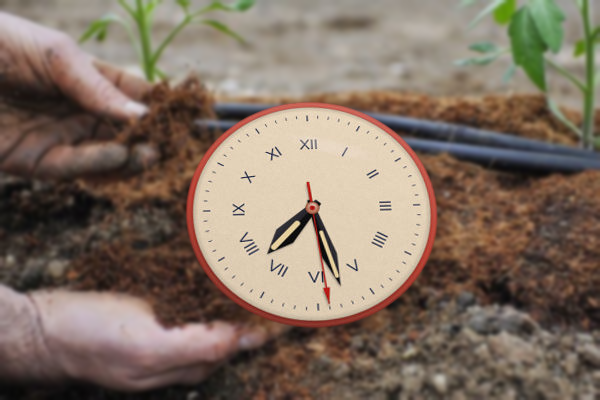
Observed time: 7:27:29
